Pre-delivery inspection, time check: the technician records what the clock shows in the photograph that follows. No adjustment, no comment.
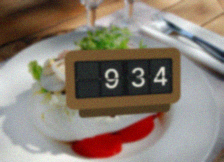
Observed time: 9:34
